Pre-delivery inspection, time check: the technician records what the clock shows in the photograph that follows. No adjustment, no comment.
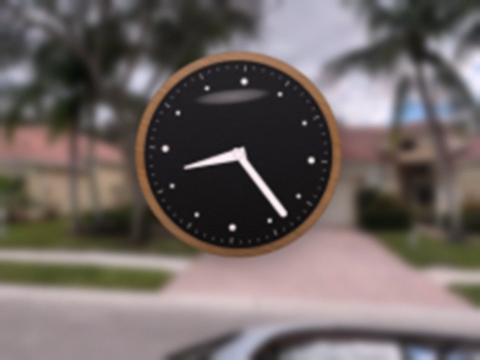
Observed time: 8:23
